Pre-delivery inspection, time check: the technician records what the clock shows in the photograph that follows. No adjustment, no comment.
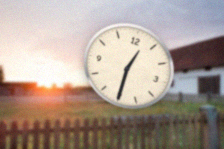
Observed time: 12:30
